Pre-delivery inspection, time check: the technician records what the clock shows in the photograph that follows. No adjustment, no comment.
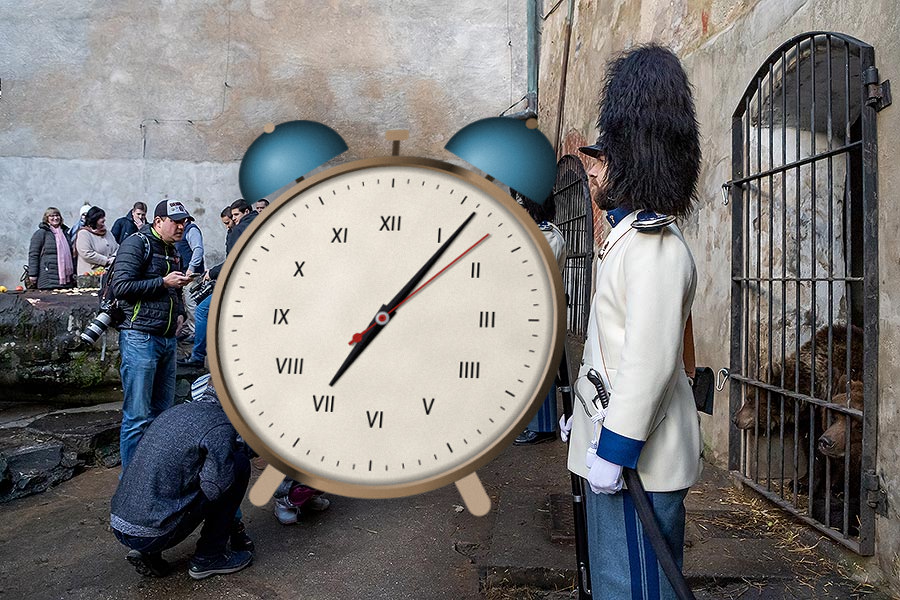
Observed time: 7:06:08
